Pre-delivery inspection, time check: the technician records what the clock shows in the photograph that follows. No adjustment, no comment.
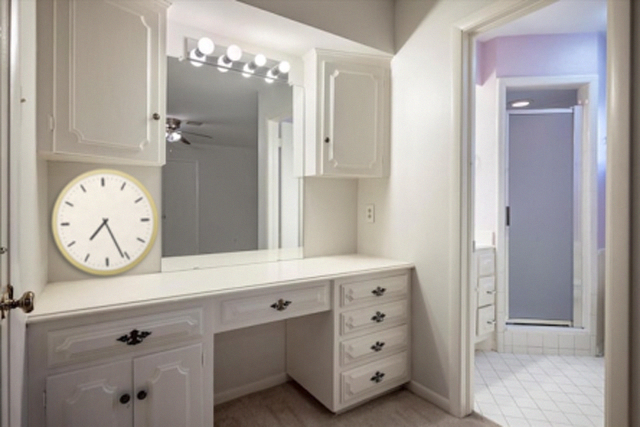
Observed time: 7:26
